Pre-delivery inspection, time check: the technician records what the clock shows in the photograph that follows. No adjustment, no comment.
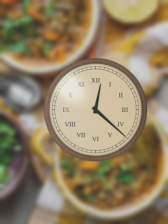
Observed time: 12:22
